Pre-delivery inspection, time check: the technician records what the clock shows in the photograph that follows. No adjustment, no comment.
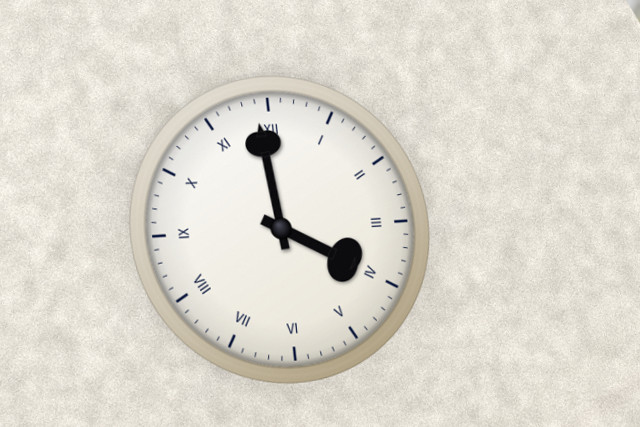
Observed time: 3:59
